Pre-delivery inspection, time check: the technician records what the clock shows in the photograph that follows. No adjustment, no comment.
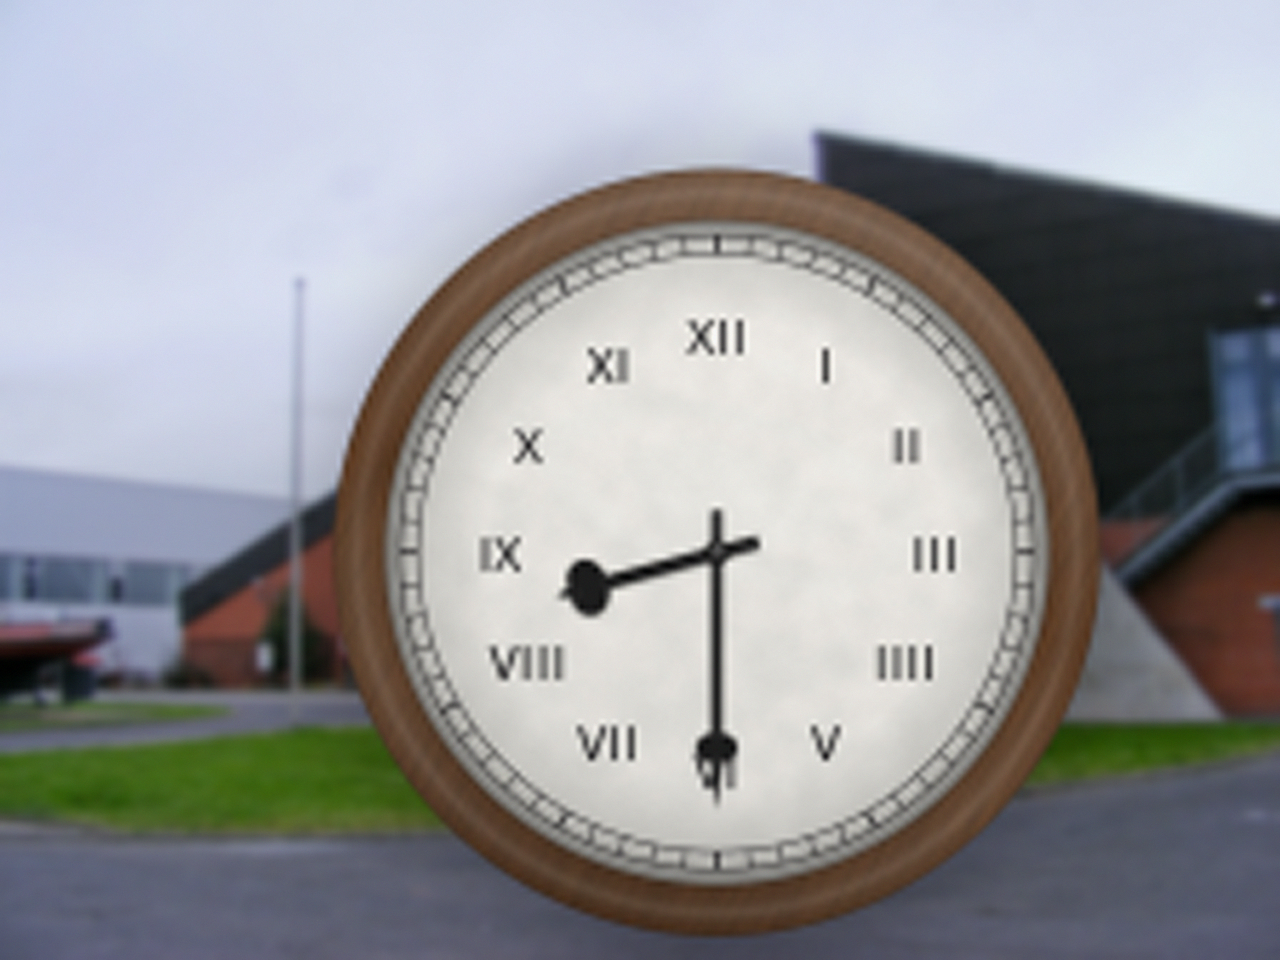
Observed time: 8:30
